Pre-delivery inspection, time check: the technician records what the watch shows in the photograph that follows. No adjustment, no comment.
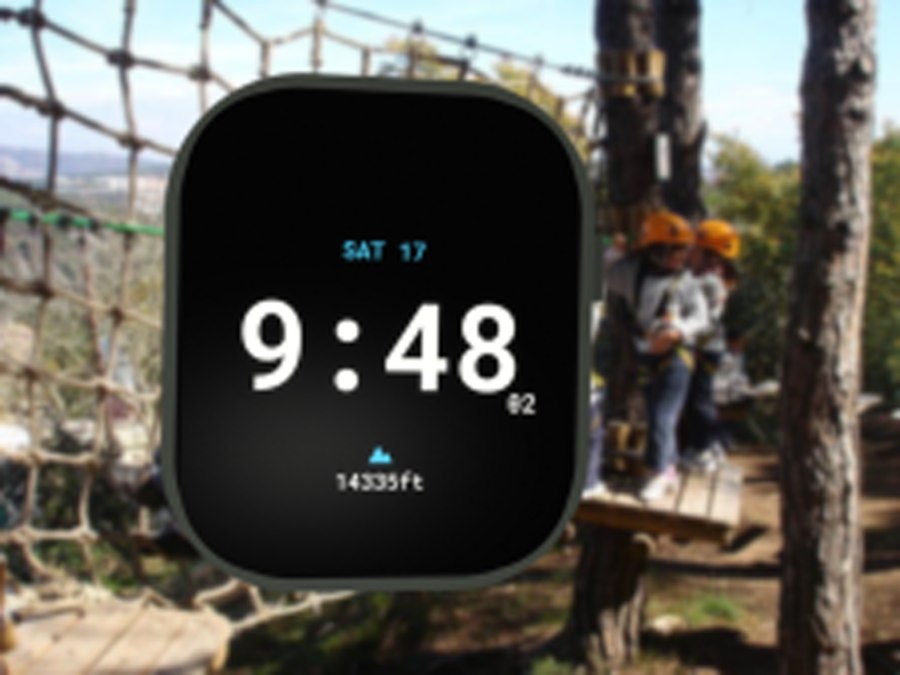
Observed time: 9:48
